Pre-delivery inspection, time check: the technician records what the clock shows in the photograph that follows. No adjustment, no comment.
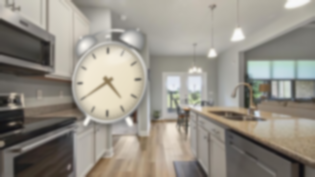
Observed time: 4:40
